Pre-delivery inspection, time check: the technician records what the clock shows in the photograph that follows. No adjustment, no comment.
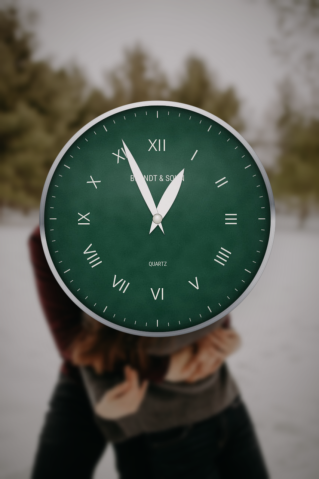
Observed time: 12:56
